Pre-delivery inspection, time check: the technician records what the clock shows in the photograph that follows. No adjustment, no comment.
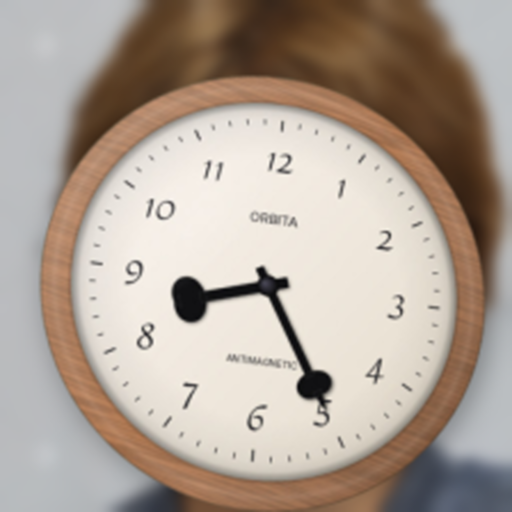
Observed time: 8:25
